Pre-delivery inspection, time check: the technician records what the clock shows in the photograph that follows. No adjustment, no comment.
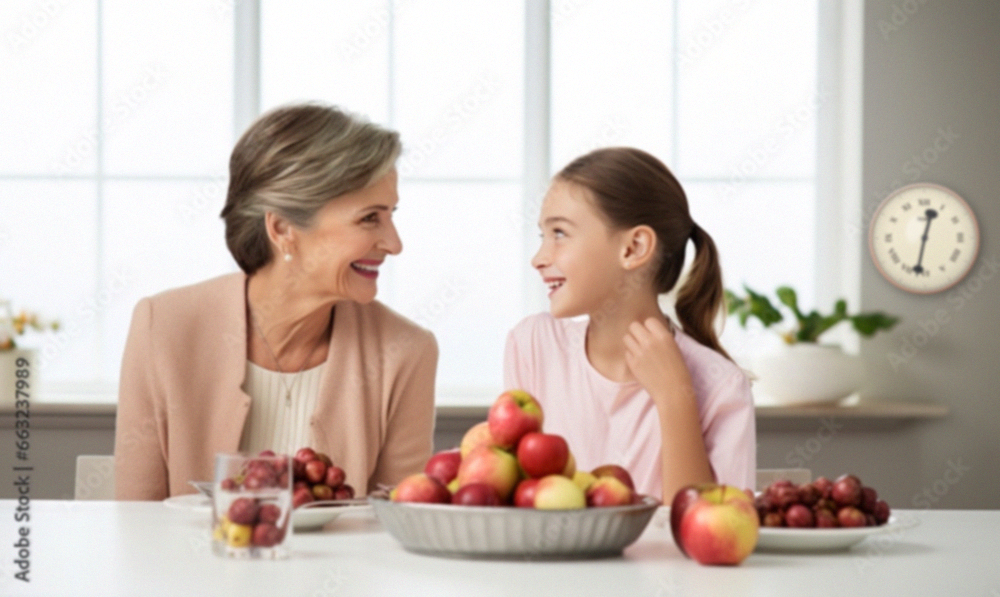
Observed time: 12:32
